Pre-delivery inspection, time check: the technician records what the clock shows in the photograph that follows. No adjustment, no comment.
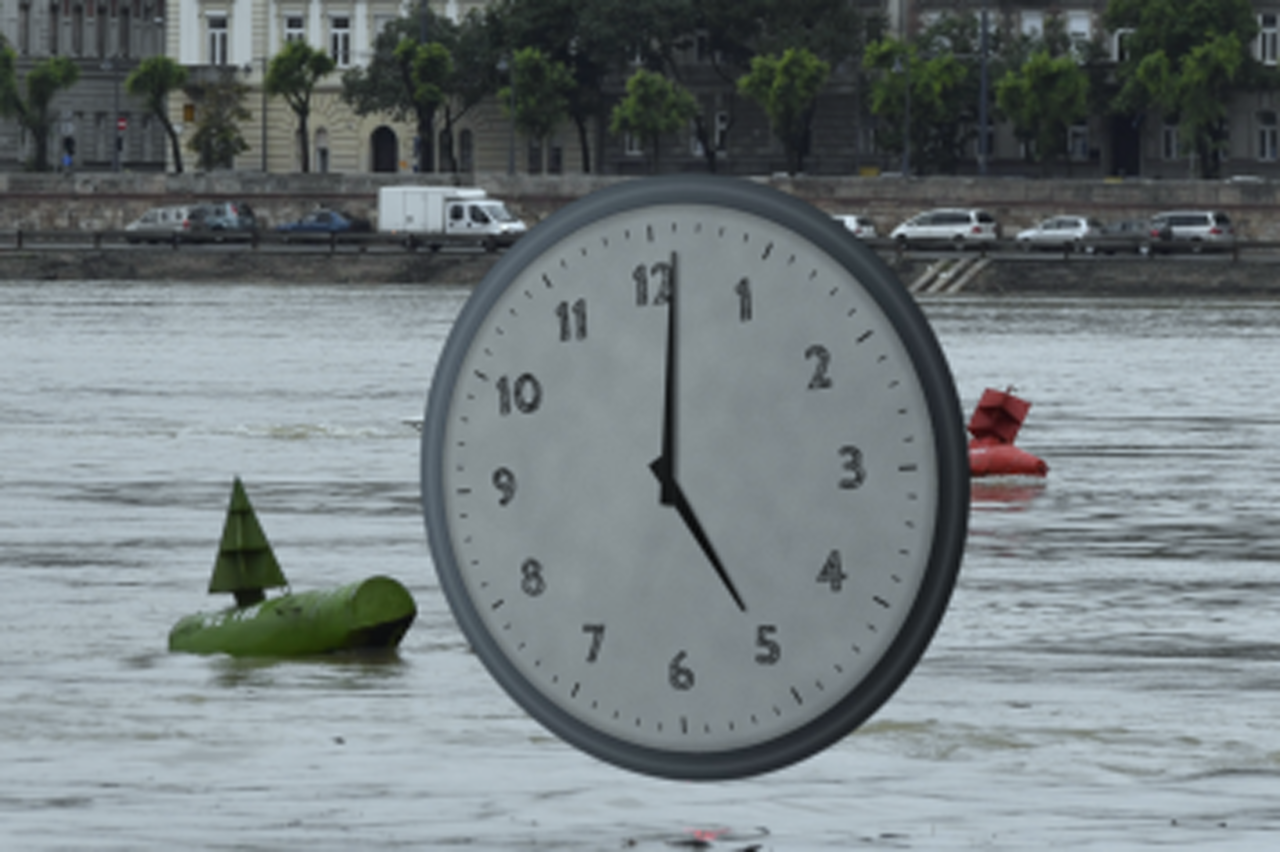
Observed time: 5:01
